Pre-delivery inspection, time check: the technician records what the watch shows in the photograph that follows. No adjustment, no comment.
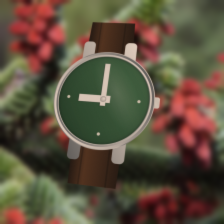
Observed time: 9:00
